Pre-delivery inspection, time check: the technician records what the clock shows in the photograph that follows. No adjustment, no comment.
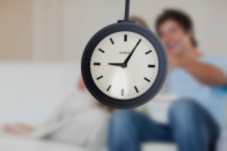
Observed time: 9:05
